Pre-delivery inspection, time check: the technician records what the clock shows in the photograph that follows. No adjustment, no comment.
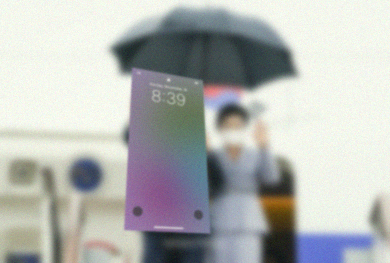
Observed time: 8:39
